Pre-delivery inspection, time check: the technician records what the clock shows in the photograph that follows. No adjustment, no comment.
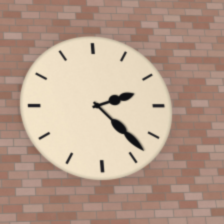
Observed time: 2:23
